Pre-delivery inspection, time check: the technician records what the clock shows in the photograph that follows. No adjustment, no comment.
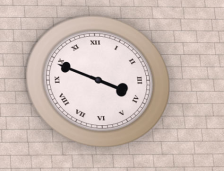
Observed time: 3:49
